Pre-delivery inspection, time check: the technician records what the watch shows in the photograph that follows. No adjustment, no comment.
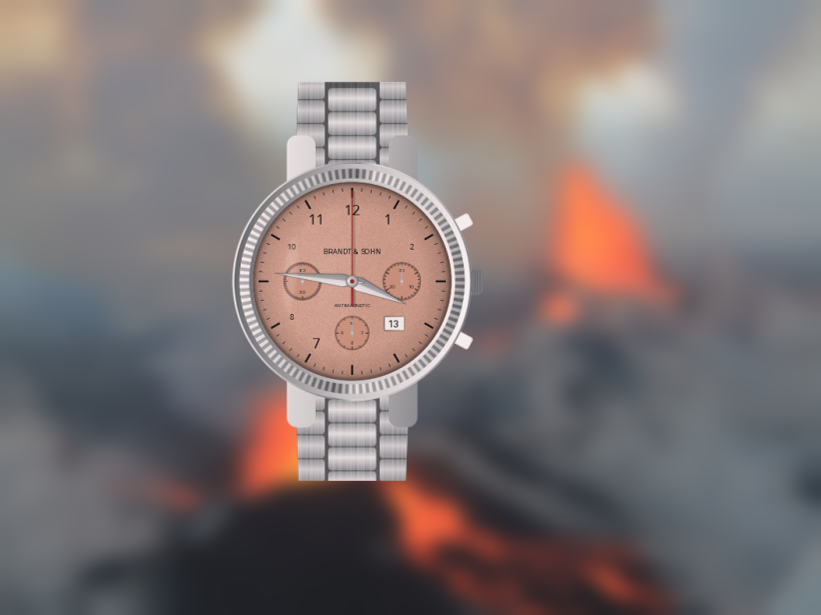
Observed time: 3:46
